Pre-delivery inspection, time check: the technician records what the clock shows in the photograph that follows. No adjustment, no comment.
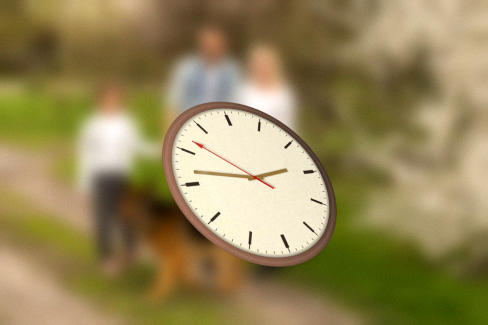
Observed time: 2:46:52
